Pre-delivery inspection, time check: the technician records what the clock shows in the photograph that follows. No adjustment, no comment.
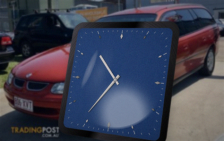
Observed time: 10:36
